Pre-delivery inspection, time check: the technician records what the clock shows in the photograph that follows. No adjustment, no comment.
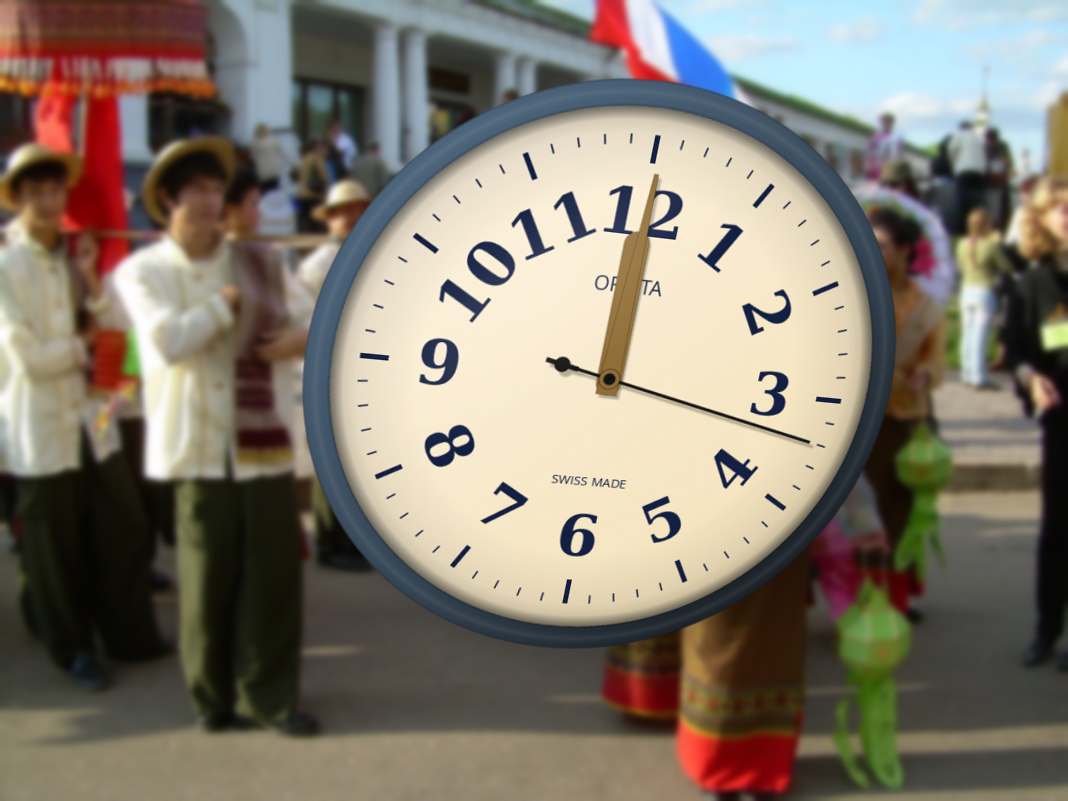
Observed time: 12:00:17
